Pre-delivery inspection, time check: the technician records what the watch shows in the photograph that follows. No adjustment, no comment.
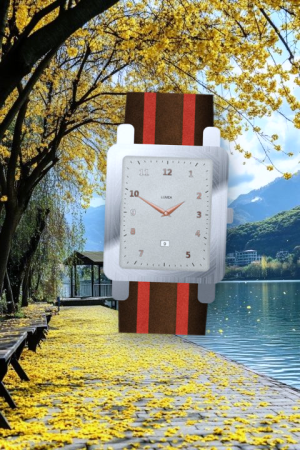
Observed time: 1:50
